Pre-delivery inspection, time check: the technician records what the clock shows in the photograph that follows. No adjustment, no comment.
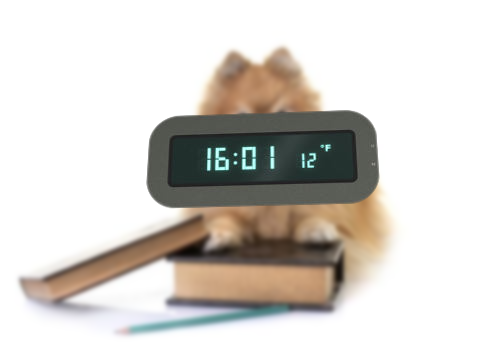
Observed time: 16:01
